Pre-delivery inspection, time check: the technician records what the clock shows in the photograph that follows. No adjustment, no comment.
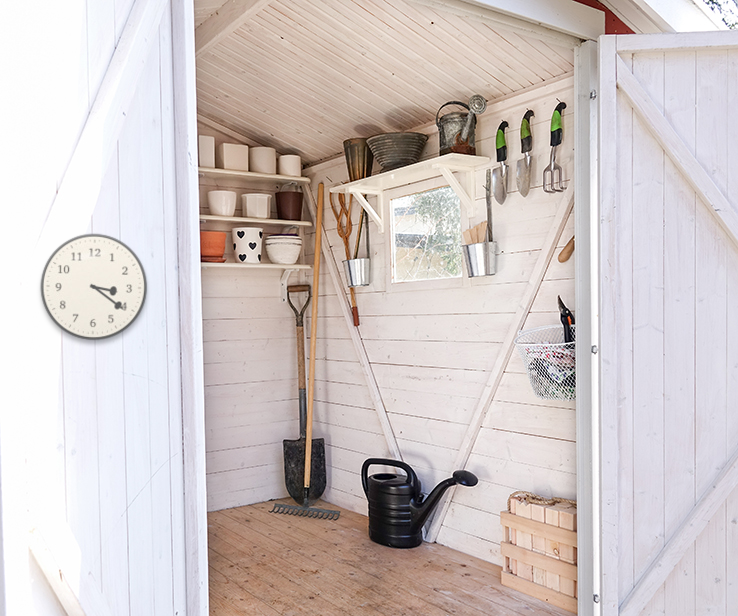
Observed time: 3:21
